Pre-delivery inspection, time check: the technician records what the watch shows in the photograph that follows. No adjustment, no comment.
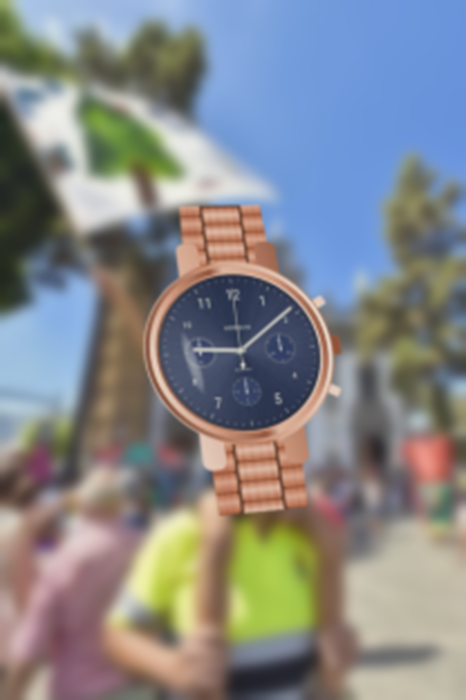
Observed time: 9:09
